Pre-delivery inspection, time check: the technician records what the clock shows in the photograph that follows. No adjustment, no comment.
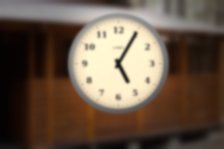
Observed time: 5:05
